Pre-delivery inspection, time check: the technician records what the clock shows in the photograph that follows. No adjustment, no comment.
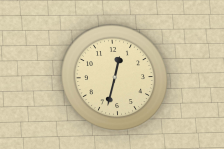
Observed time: 12:33
